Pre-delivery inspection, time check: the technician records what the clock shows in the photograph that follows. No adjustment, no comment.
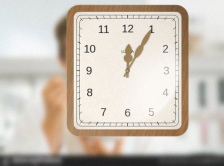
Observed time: 12:05
